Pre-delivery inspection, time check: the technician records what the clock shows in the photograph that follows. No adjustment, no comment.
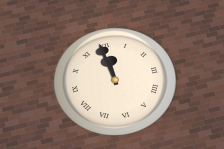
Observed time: 11:59
